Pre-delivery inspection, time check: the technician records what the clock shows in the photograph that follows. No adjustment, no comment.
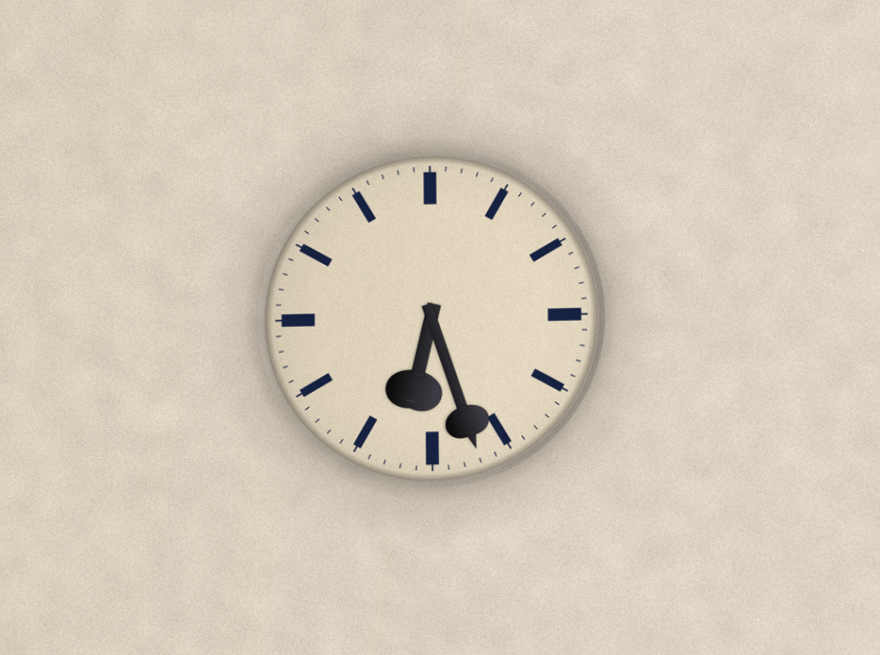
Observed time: 6:27
